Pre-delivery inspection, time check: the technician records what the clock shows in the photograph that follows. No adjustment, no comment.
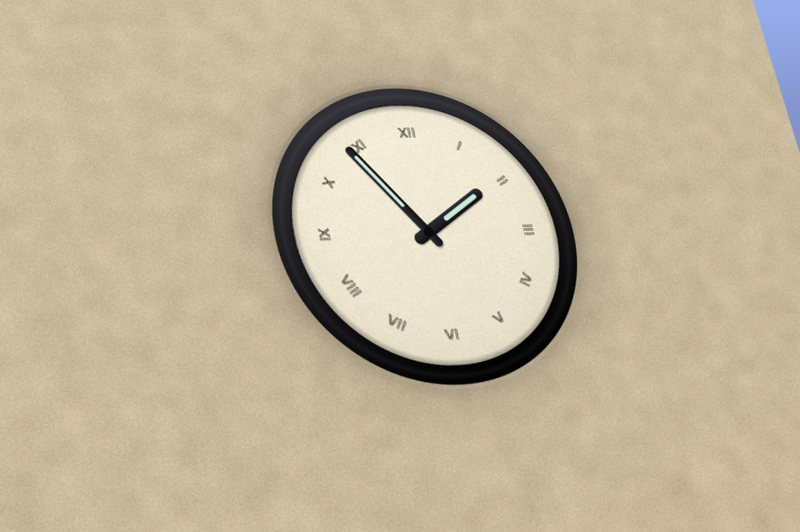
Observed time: 1:54
